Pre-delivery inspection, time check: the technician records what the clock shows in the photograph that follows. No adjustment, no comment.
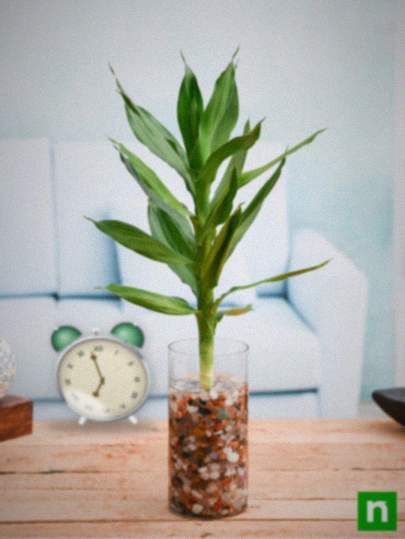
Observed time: 6:58
